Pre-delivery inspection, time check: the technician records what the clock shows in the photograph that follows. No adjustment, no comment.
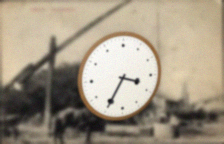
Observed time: 3:35
